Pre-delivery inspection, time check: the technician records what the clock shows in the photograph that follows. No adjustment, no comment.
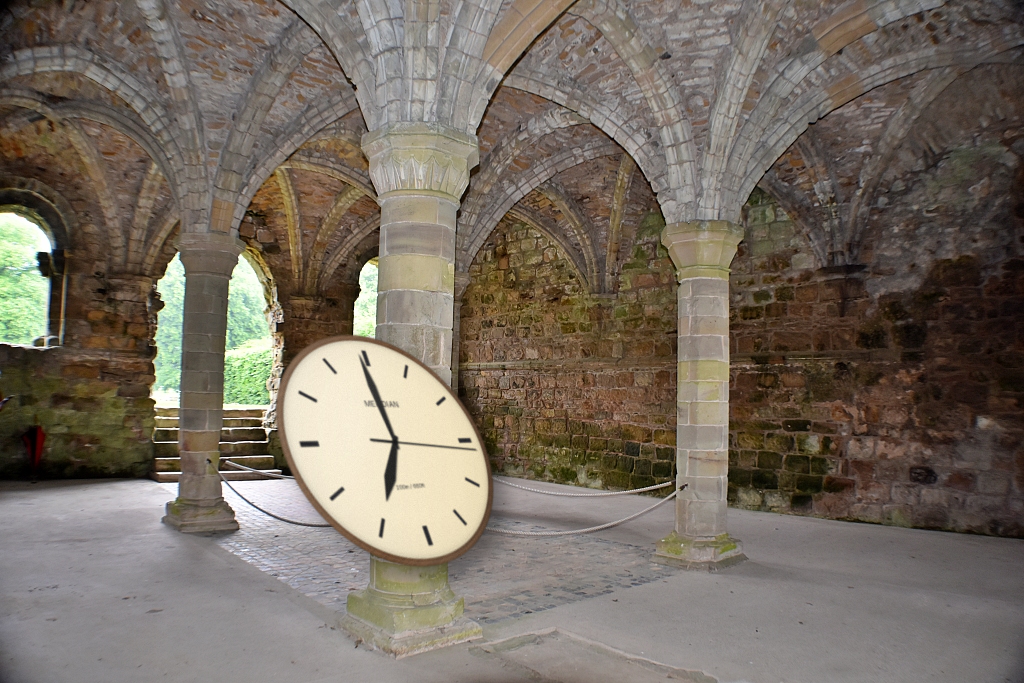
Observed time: 6:59:16
